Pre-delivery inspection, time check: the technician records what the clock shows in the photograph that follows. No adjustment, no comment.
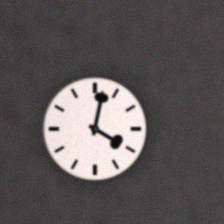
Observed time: 4:02
